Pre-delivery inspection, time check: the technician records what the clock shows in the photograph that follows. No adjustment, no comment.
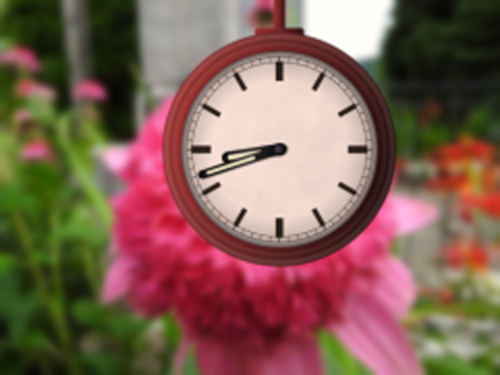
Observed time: 8:42
